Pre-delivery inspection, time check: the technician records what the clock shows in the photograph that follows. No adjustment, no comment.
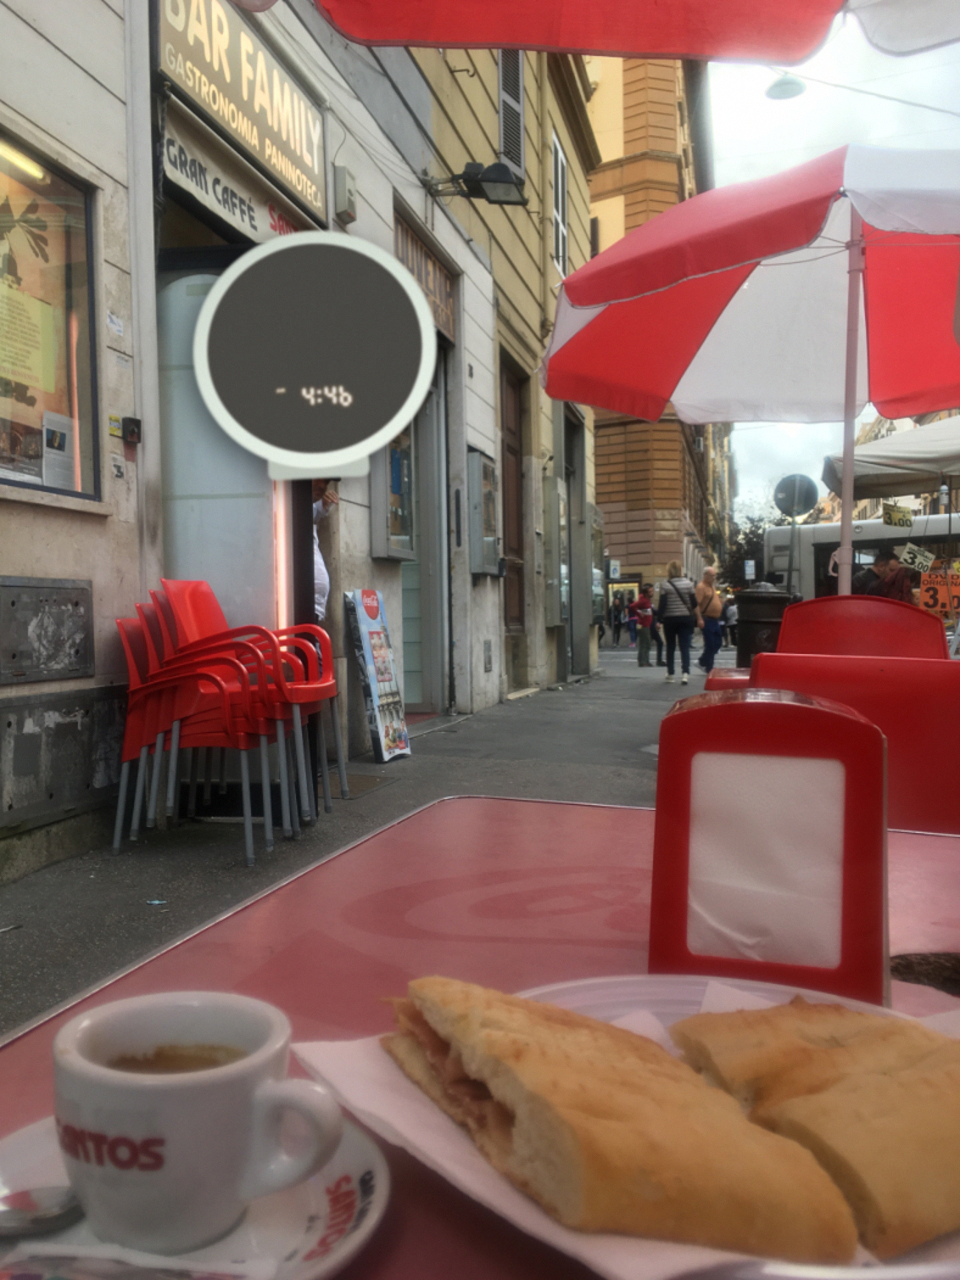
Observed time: 4:46
